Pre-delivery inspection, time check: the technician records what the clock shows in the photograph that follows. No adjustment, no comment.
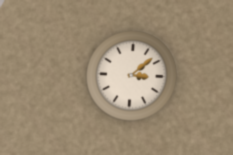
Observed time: 3:08
